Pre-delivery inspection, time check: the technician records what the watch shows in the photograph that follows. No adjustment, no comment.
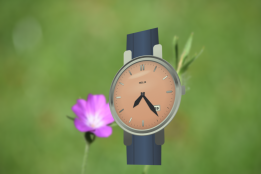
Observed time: 7:24
